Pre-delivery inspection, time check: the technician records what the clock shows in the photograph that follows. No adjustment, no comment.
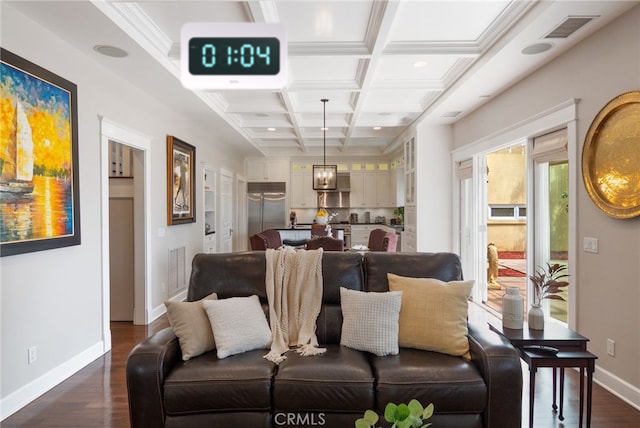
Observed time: 1:04
